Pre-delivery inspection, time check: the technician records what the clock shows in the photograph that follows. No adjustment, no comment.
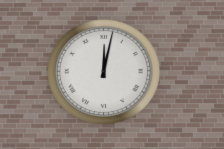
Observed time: 12:02
